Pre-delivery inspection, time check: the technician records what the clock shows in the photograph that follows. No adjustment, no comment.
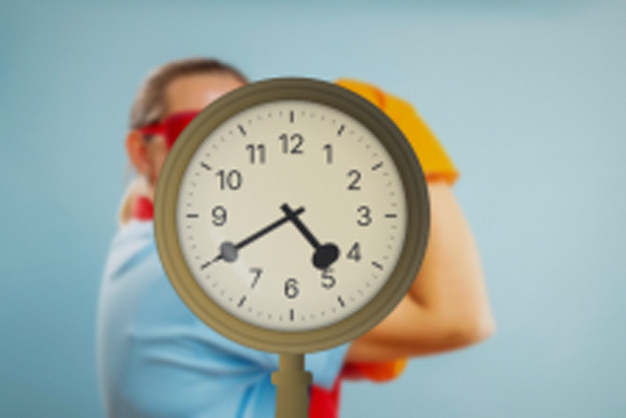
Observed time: 4:40
